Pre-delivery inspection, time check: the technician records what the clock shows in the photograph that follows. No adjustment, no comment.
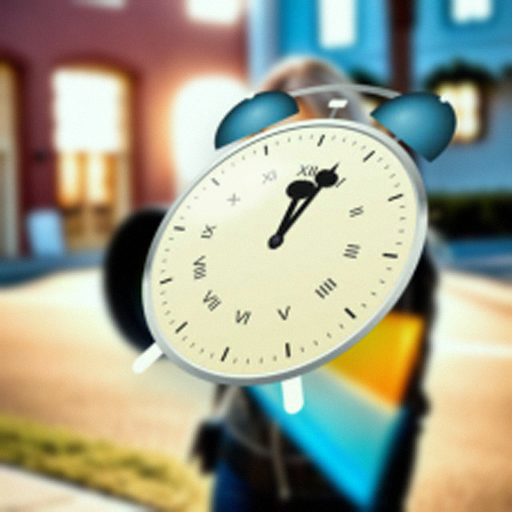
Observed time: 12:03
